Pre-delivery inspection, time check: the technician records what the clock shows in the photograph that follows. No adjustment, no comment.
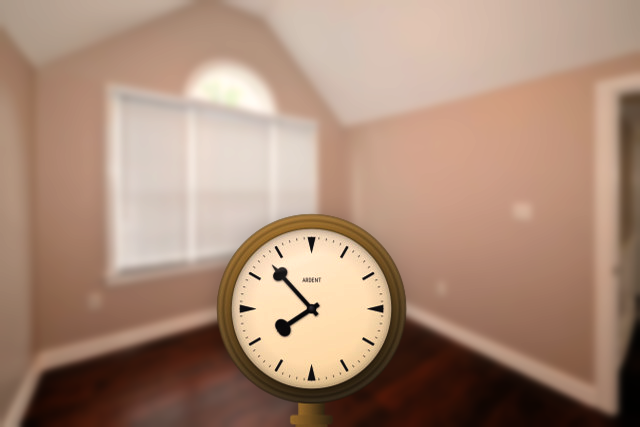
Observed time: 7:53
